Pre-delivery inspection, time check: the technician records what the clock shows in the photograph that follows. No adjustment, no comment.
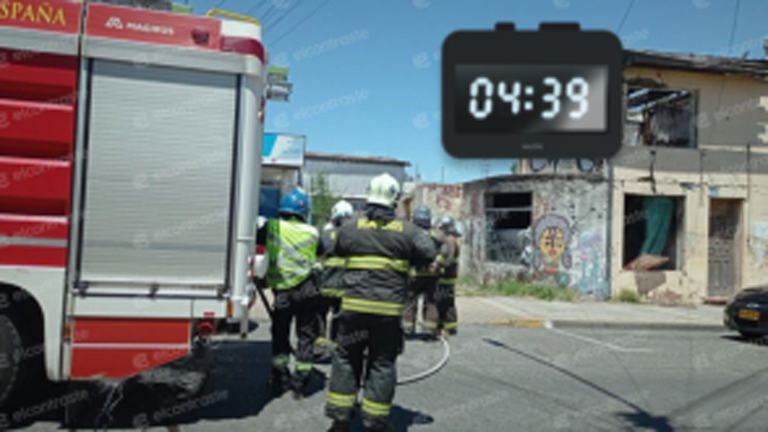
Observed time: 4:39
